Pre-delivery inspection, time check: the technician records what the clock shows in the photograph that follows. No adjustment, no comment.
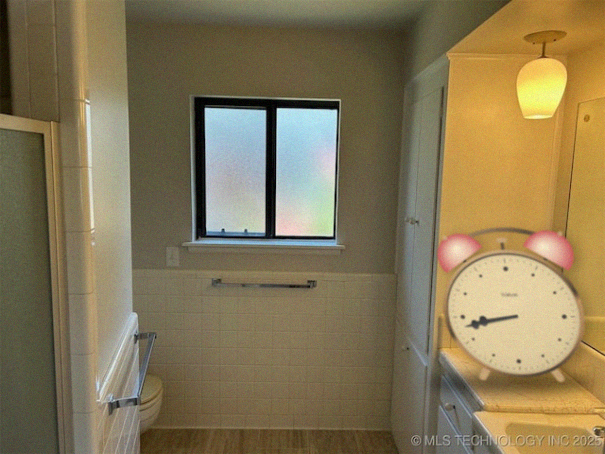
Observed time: 8:43
